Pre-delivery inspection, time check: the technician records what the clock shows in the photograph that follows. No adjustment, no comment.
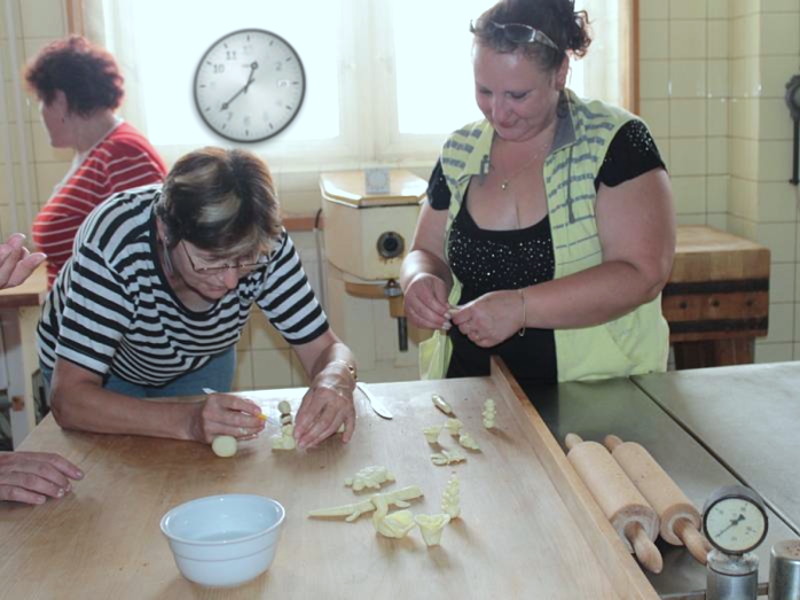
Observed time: 12:38
